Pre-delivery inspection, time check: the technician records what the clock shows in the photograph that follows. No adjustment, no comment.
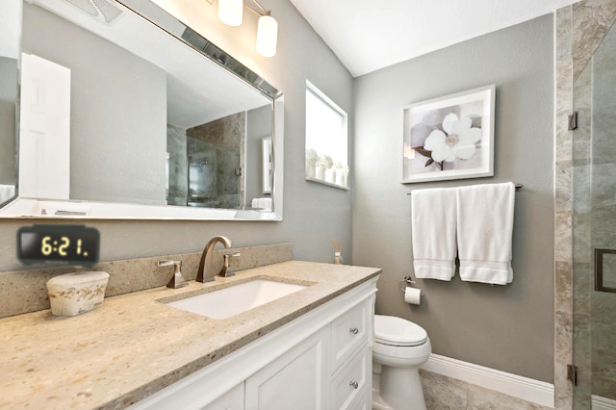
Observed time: 6:21
